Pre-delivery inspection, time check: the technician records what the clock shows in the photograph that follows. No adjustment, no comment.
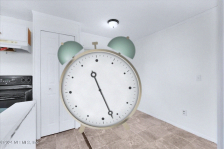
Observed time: 11:27
